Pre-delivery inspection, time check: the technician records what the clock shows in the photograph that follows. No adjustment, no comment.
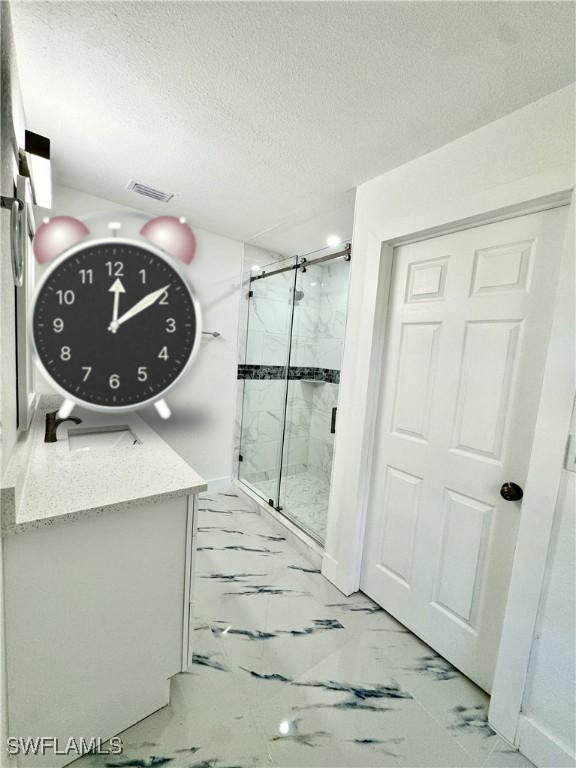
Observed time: 12:09
